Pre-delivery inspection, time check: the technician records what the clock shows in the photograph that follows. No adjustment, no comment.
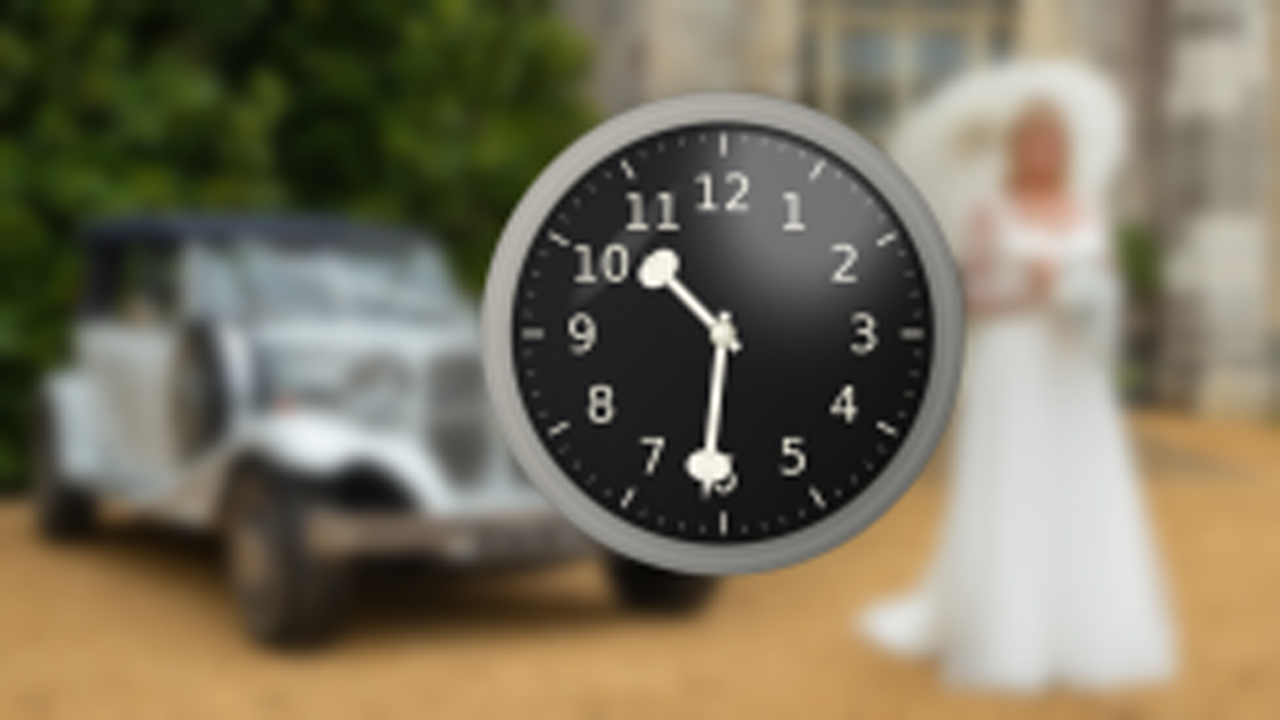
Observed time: 10:31
